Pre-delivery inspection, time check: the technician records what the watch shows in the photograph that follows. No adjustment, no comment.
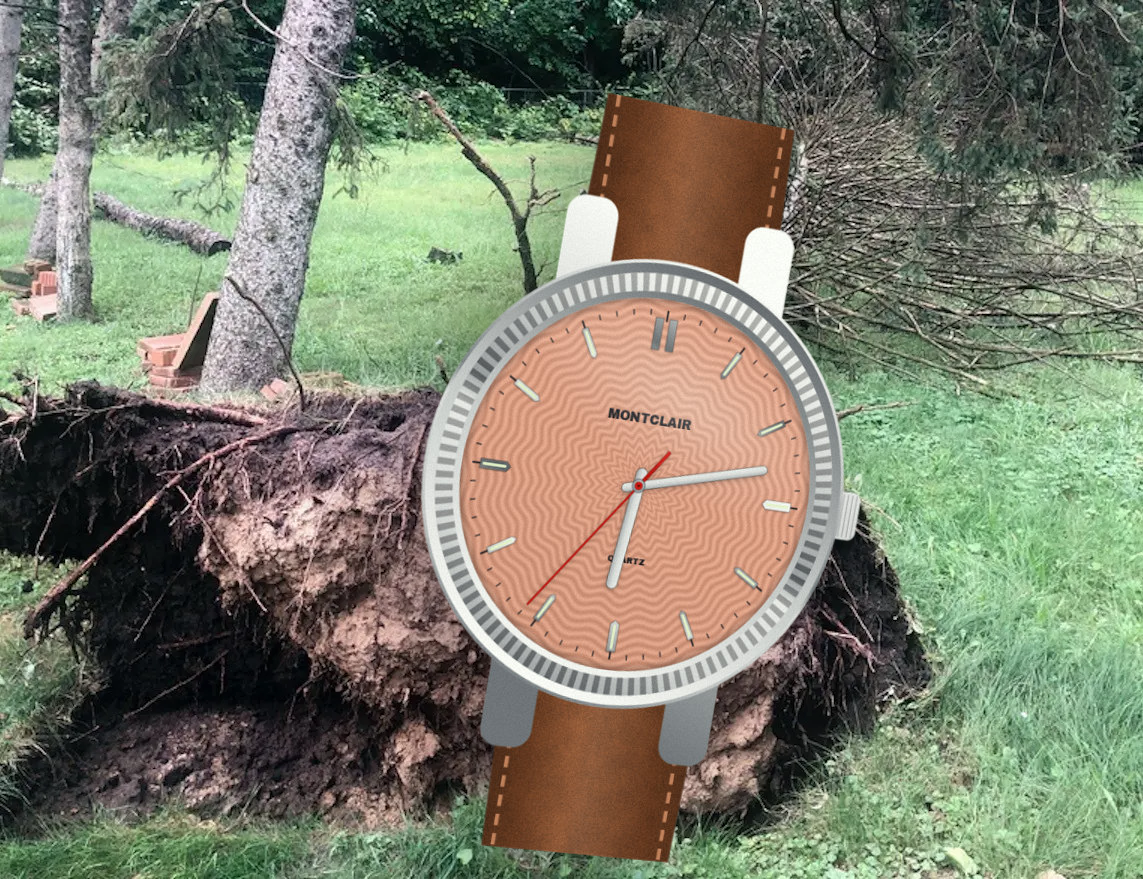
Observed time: 6:12:36
